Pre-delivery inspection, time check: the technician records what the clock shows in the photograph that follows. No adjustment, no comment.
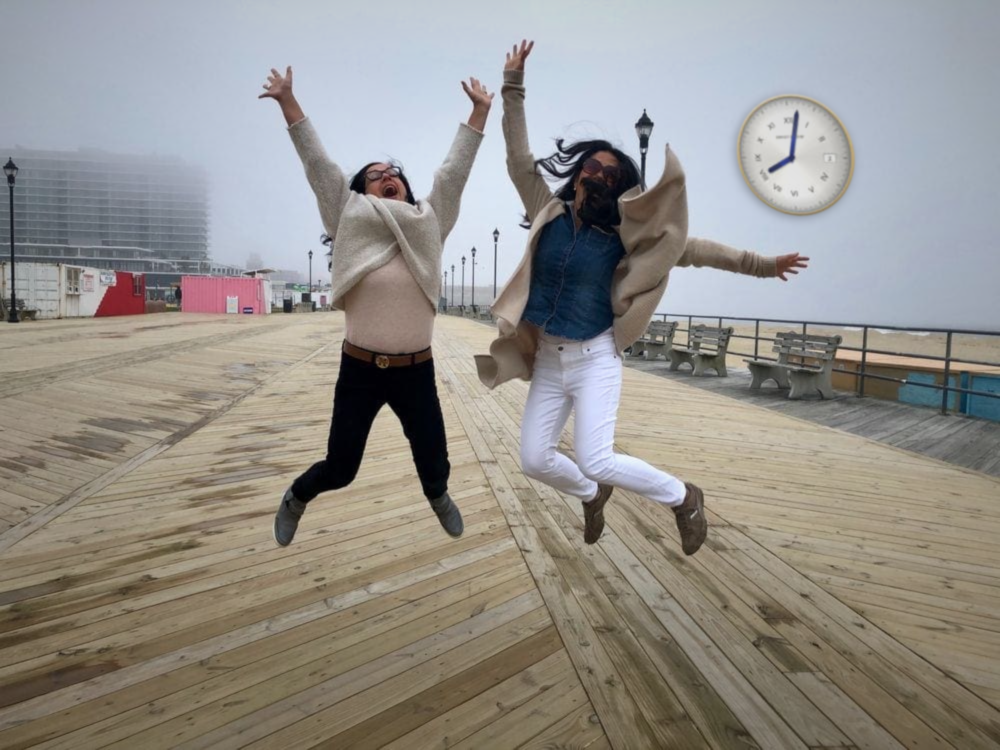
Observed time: 8:02
